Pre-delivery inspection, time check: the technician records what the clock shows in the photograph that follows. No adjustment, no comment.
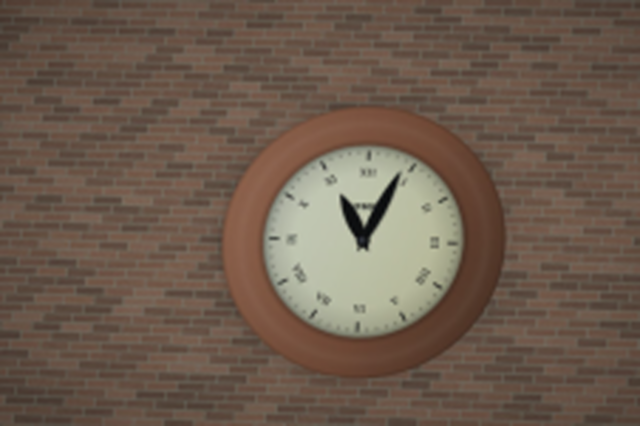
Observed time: 11:04
